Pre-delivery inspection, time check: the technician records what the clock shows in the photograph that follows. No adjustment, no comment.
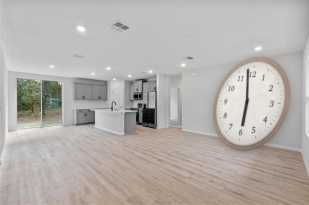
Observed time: 5:58
